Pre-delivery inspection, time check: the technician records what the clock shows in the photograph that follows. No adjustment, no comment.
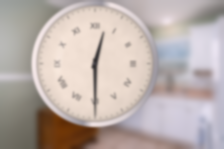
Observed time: 12:30
